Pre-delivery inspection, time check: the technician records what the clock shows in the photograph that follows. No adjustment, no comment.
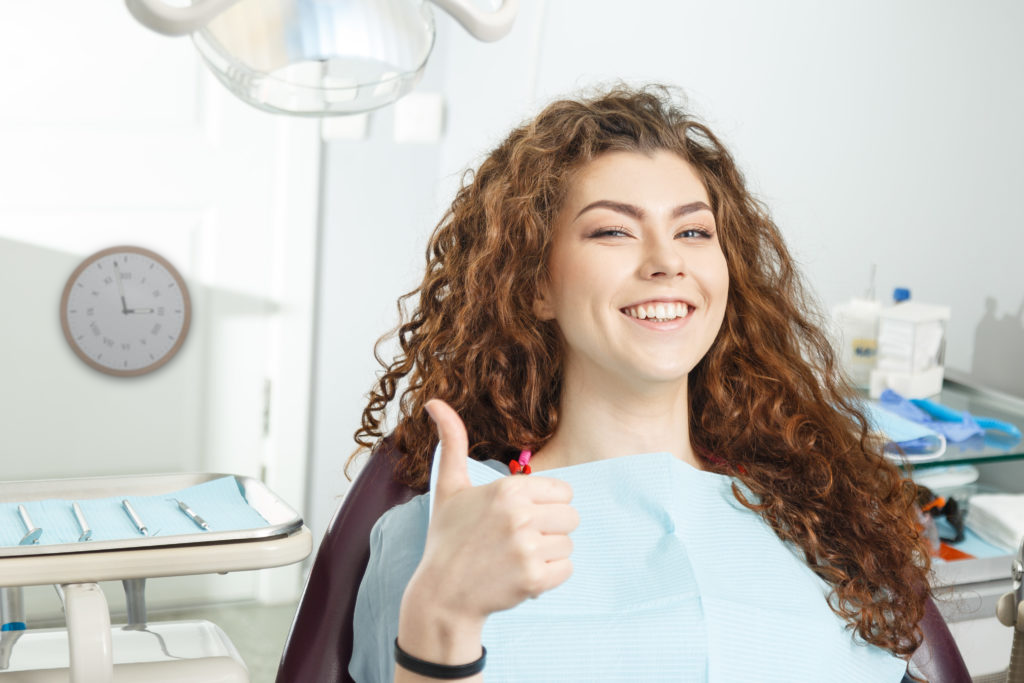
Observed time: 2:58
